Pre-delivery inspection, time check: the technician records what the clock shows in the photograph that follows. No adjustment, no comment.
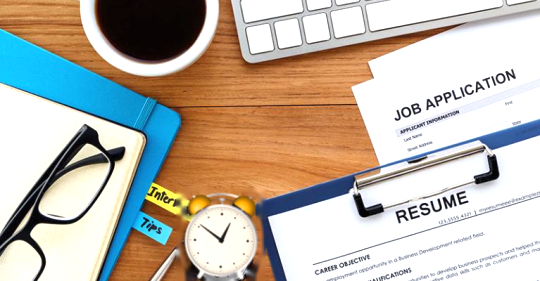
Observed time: 12:51
